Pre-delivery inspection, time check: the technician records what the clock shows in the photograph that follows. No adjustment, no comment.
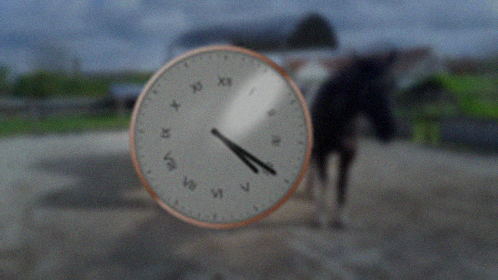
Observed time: 4:20
